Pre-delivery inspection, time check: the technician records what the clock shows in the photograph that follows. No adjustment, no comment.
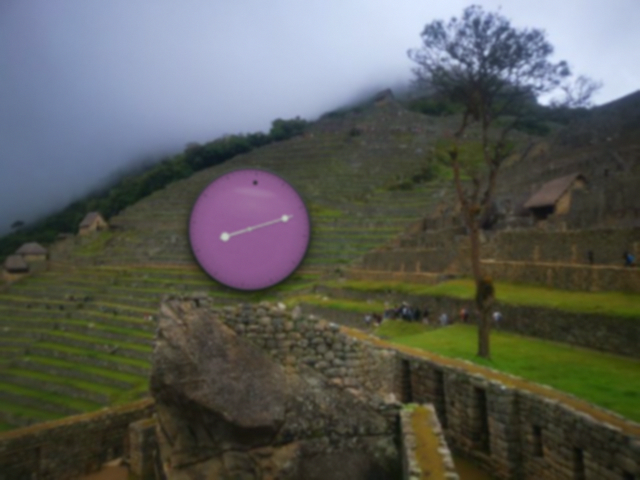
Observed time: 8:11
